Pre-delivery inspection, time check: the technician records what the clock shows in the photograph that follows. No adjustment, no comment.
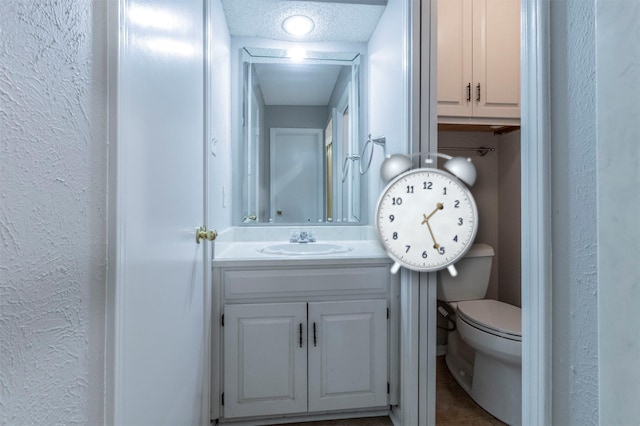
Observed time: 1:26
